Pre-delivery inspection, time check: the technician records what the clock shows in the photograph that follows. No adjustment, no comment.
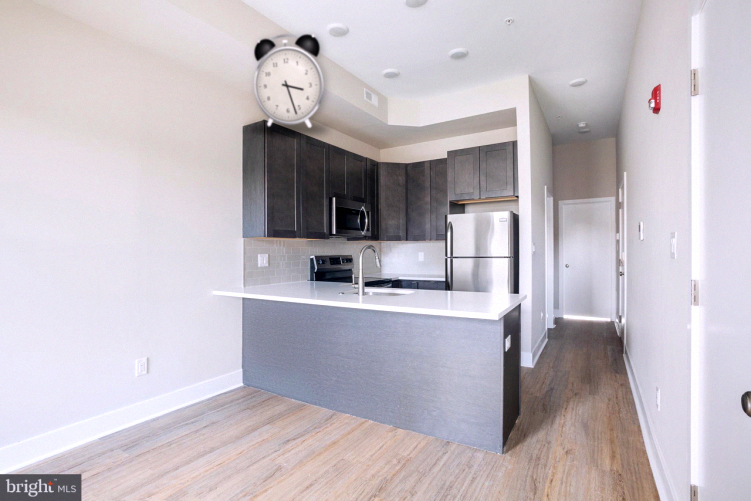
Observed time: 3:27
